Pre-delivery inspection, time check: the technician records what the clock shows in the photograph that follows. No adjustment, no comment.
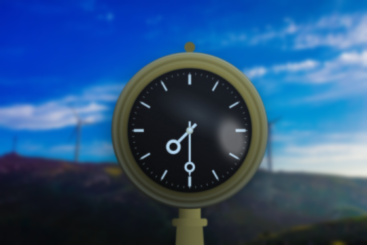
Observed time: 7:30
